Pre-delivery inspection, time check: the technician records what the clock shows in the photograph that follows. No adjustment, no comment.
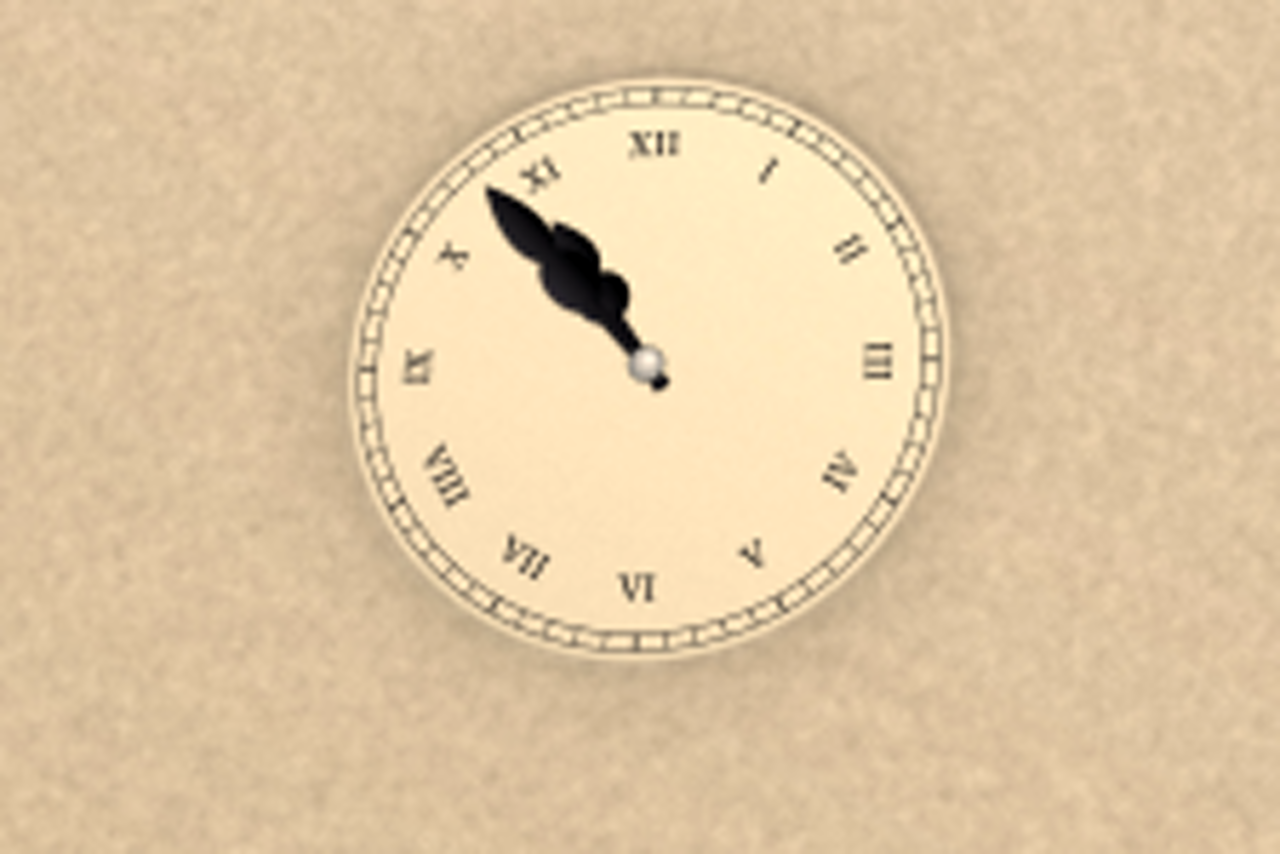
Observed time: 10:53
